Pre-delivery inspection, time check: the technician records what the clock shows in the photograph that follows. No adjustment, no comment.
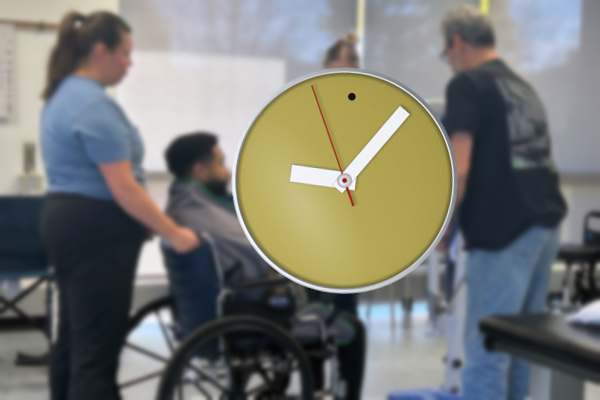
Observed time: 9:05:56
